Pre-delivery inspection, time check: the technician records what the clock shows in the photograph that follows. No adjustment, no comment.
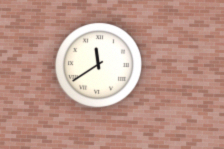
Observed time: 11:39
